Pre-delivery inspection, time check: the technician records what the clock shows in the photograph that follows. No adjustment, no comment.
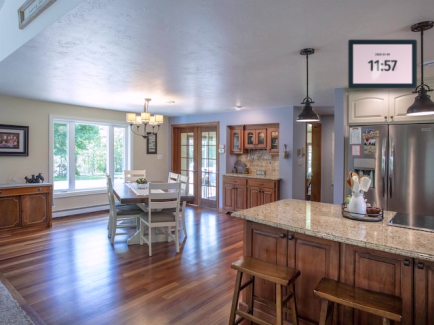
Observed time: 11:57
